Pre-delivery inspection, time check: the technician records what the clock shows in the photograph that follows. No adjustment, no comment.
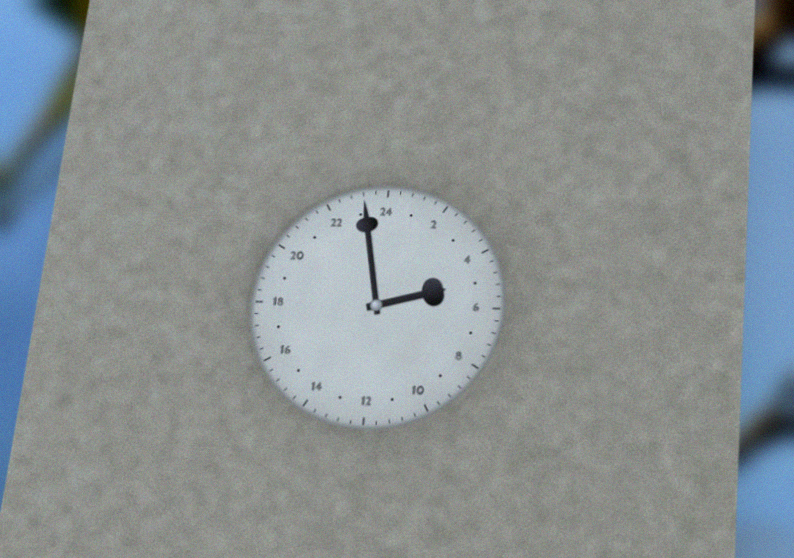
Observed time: 4:58
